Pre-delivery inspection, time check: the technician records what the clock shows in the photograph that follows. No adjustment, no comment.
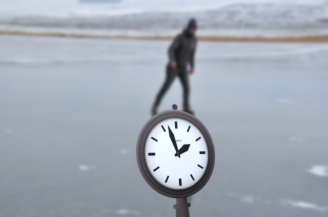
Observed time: 1:57
